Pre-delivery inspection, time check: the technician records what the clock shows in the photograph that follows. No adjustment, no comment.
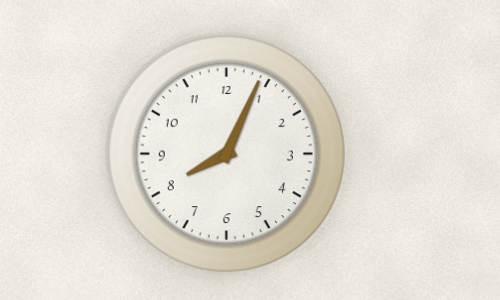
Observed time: 8:04
